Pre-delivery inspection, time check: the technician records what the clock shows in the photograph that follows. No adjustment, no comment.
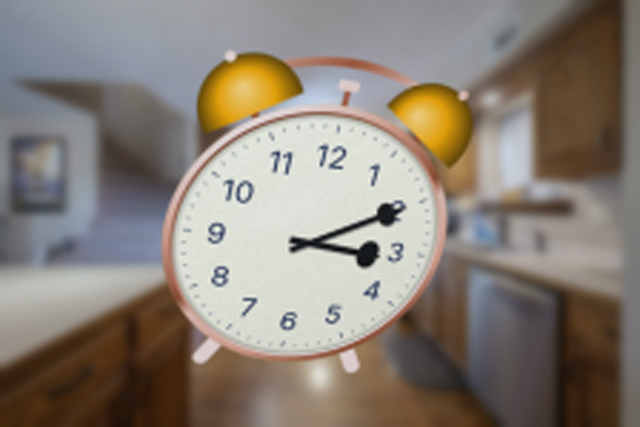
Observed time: 3:10
